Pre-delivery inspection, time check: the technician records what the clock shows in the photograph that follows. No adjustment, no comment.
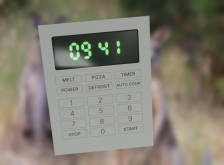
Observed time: 9:41
